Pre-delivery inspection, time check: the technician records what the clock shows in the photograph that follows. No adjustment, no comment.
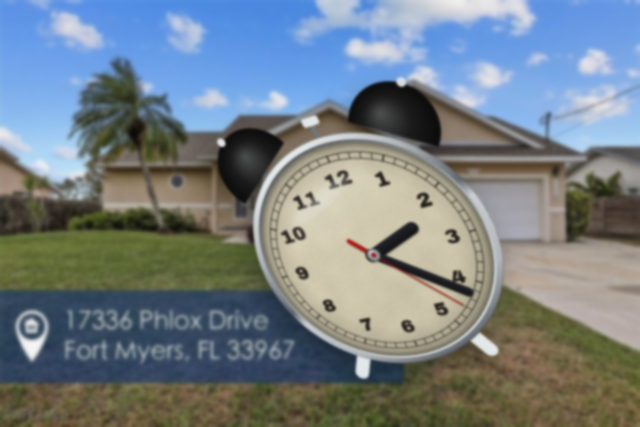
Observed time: 2:21:23
